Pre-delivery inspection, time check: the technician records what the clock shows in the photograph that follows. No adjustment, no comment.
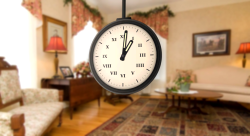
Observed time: 1:01
